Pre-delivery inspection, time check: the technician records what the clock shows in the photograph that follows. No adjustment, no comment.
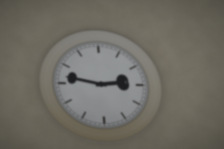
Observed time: 2:47
